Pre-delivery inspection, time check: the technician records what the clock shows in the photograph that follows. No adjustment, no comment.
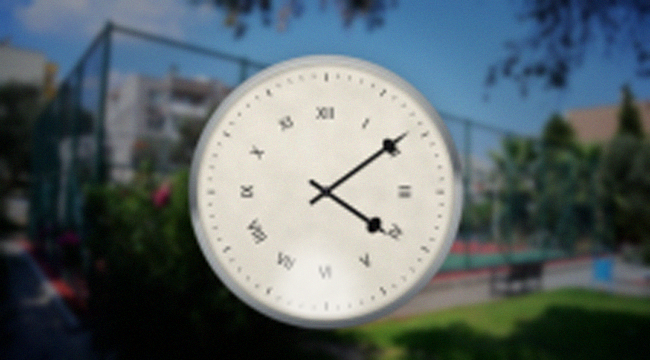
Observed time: 4:09
